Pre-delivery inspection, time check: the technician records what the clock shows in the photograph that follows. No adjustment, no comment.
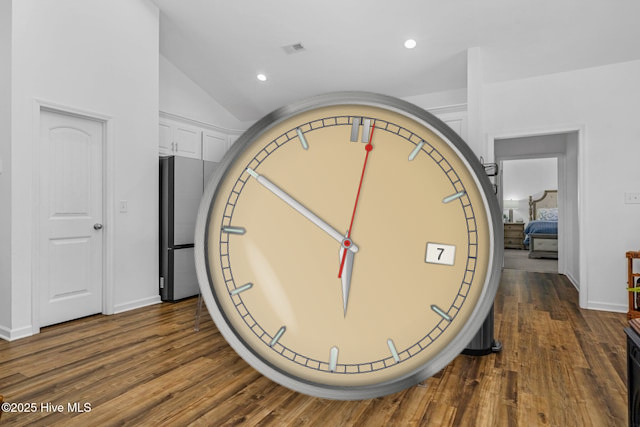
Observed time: 5:50:01
